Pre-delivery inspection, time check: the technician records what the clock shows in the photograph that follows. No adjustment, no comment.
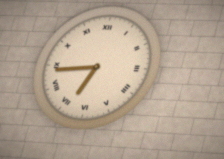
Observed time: 6:44
